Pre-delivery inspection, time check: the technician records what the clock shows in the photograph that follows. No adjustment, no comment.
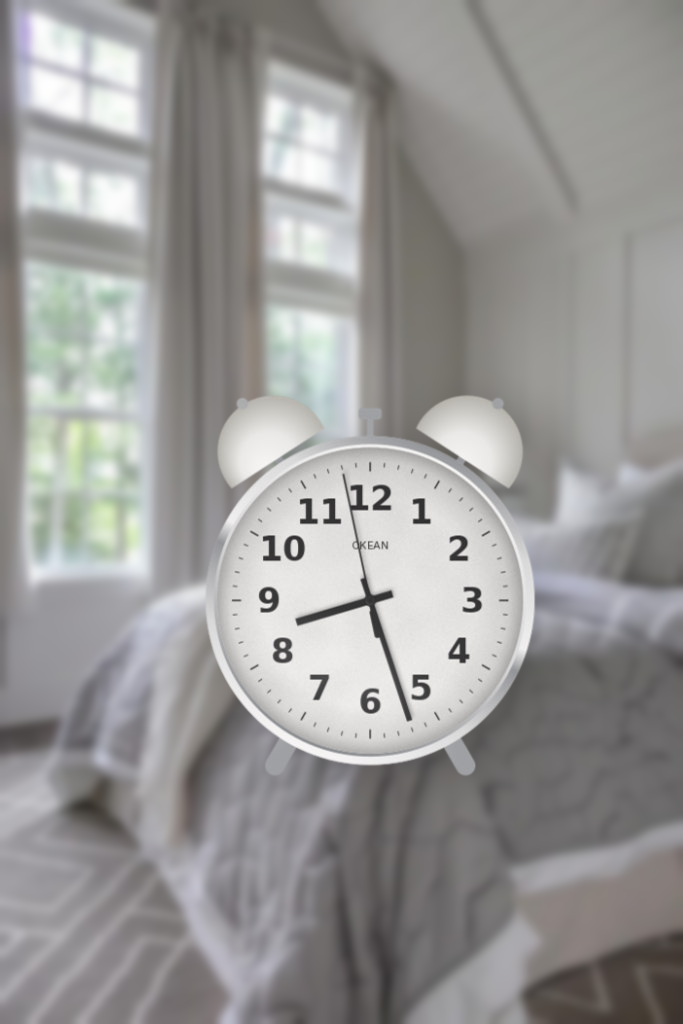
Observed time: 8:26:58
